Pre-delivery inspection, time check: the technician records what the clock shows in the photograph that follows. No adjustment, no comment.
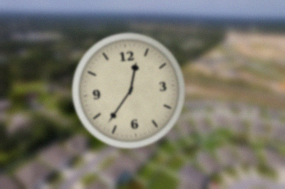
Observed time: 12:37
